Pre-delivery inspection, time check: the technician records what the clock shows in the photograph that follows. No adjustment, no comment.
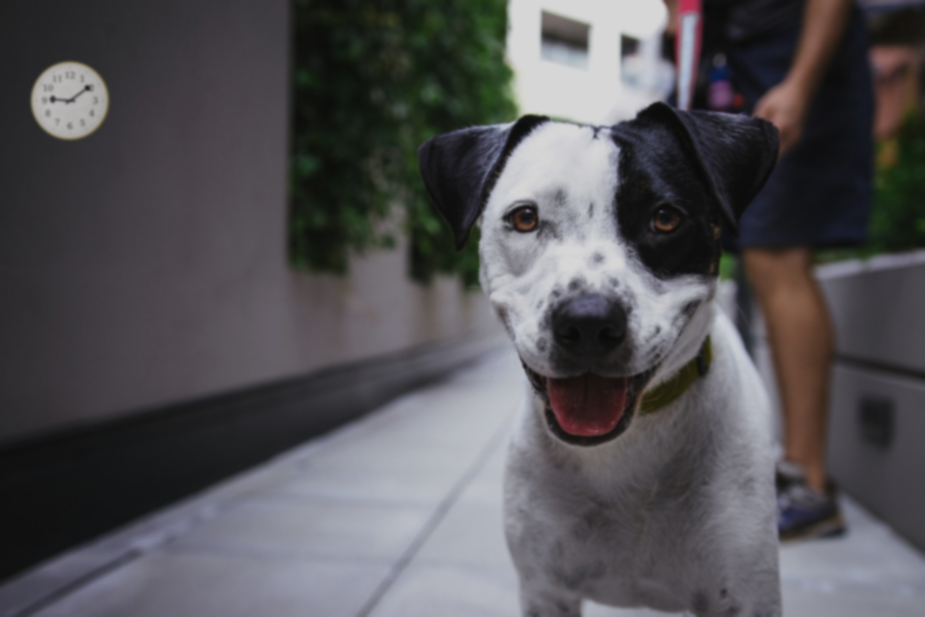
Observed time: 9:09
